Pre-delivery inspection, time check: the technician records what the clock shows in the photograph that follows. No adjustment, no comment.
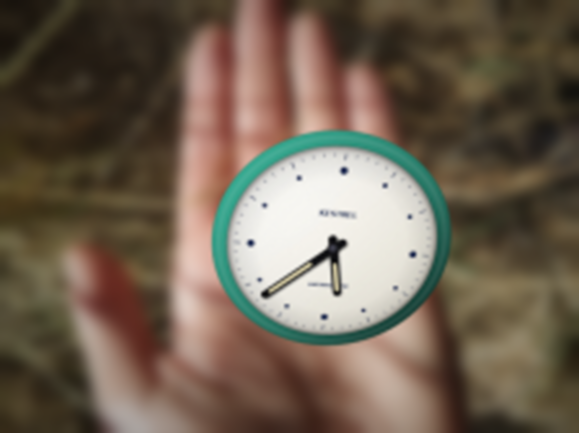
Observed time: 5:38
